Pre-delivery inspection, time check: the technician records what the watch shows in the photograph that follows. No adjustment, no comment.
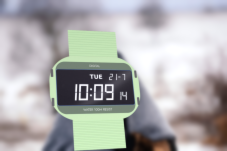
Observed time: 10:09
